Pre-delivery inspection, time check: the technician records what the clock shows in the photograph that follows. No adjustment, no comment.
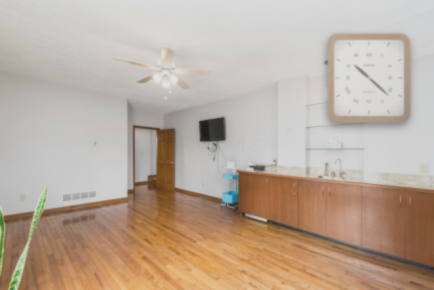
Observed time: 10:22
